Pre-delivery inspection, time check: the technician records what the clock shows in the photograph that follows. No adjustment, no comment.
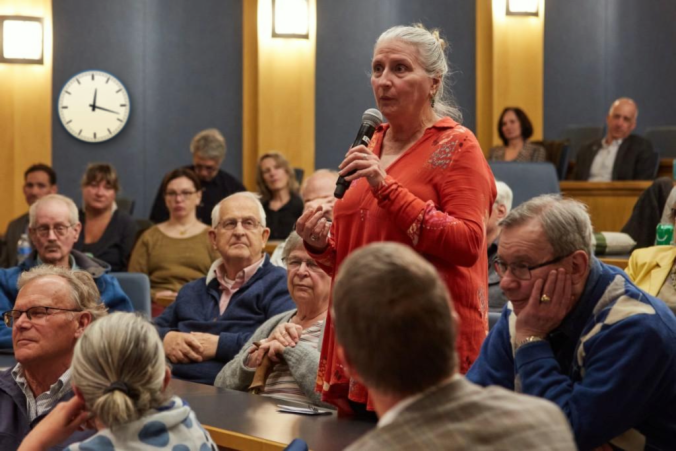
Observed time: 12:18
